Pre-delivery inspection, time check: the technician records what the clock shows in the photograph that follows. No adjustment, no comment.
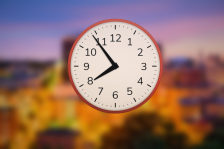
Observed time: 7:54
